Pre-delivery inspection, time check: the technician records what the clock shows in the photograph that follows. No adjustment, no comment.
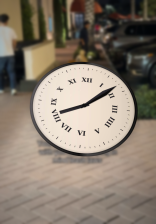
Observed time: 8:08
